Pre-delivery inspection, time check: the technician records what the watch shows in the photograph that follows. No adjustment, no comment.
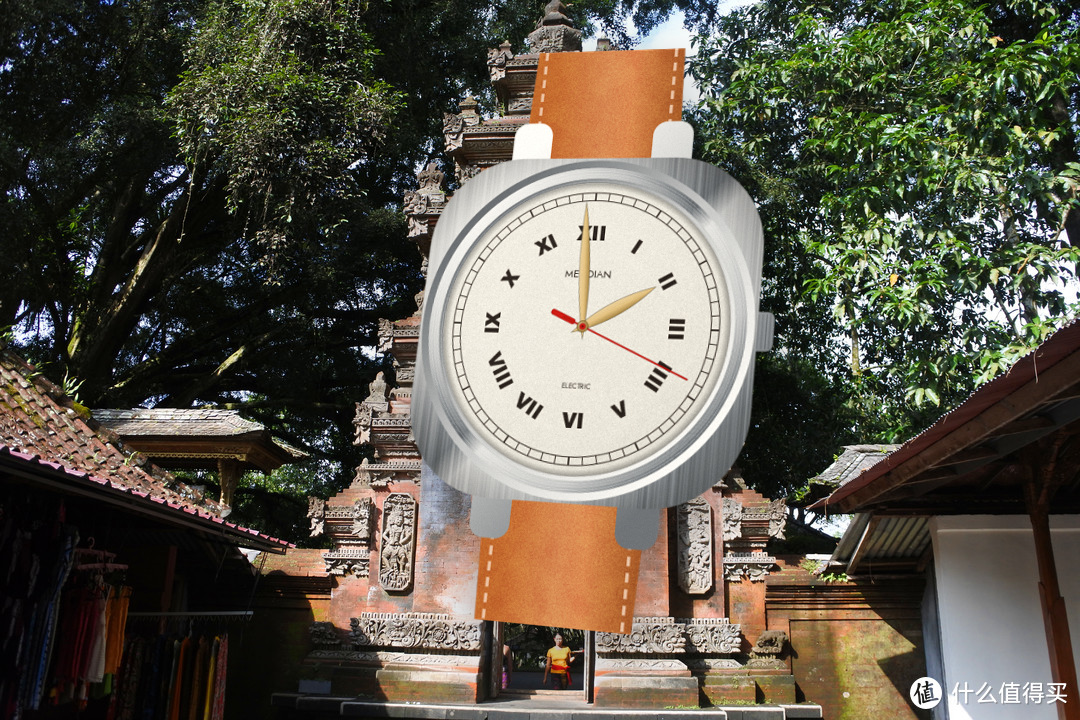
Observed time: 1:59:19
